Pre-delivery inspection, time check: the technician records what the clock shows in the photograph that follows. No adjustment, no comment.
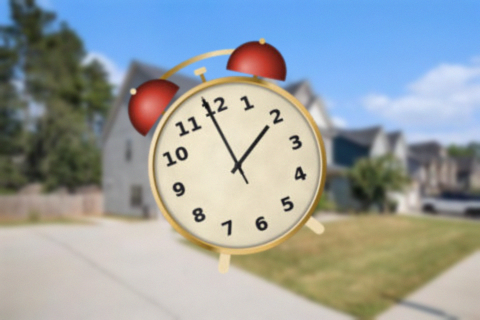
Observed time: 1:58:59
